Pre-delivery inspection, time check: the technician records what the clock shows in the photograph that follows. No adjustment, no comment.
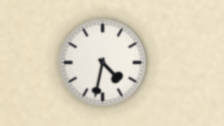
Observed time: 4:32
